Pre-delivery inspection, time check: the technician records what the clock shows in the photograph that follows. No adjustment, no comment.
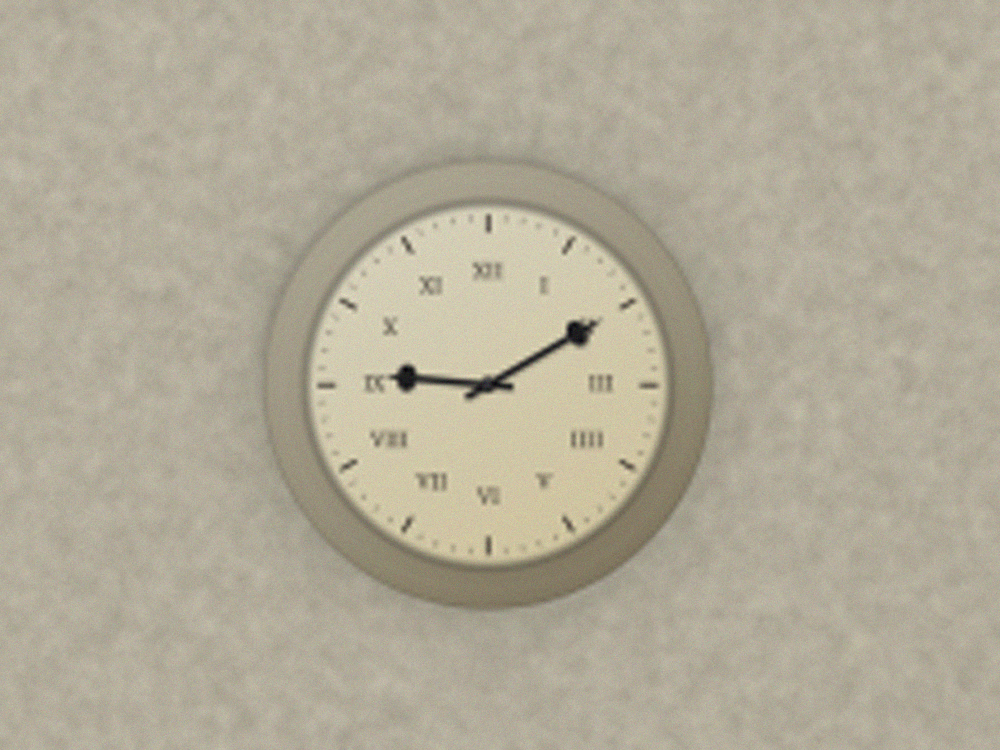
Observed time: 9:10
